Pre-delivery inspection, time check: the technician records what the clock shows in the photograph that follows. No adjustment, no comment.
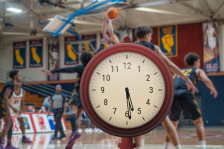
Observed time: 5:29
